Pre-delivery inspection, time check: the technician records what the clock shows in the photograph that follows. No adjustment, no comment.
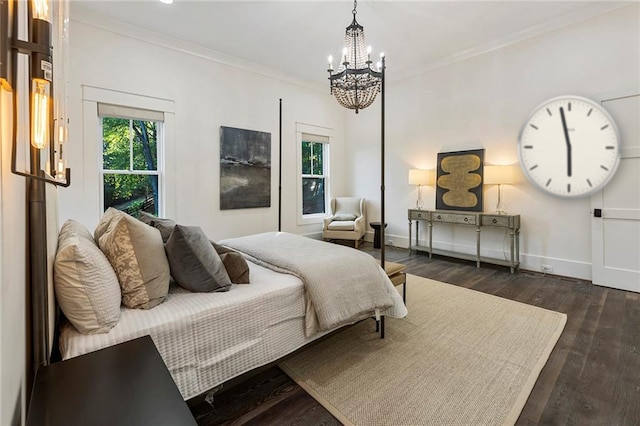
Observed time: 5:58
